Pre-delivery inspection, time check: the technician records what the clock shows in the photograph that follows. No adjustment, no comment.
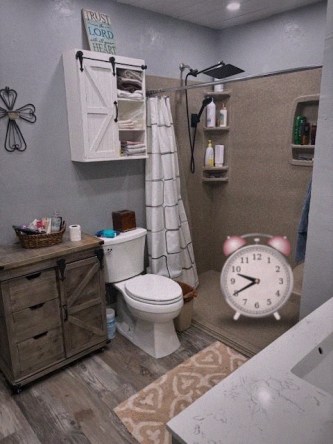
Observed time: 9:40
